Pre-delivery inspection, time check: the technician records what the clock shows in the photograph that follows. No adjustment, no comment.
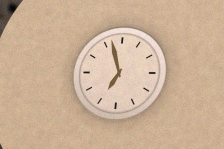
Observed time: 6:57
